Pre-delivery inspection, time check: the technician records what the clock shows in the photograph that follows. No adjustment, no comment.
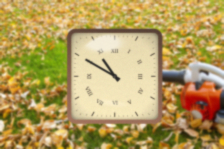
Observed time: 10:50
